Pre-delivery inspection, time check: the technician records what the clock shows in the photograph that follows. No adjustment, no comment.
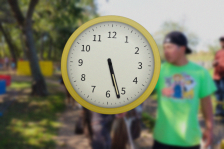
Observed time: 5:27
